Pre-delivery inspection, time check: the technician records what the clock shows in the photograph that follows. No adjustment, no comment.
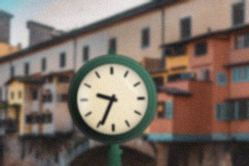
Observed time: 9:34
